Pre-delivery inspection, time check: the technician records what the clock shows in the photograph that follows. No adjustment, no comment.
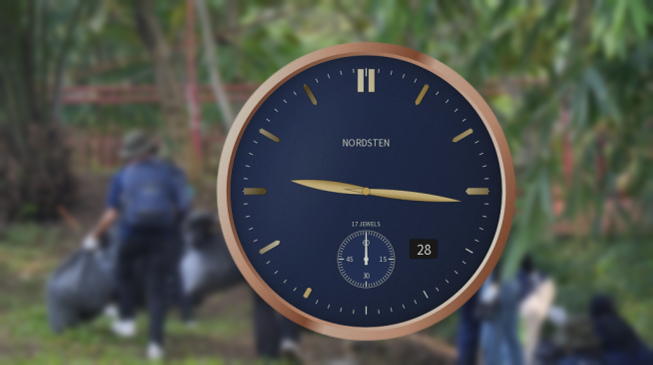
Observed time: 9:16
